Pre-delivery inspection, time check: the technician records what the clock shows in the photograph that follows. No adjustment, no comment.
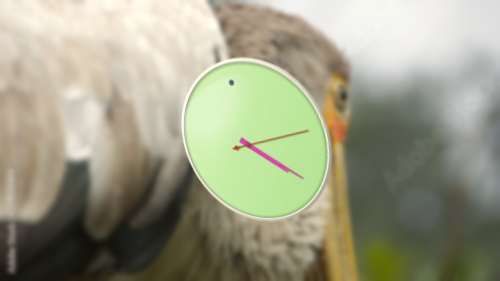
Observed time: 4:21:14
